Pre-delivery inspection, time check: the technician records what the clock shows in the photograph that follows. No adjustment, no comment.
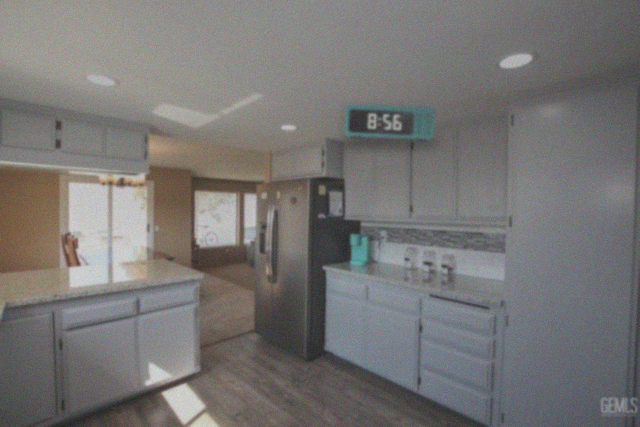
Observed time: 8:56
